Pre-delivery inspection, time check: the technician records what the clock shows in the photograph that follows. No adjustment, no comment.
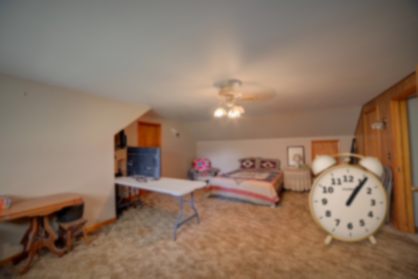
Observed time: 1:06
